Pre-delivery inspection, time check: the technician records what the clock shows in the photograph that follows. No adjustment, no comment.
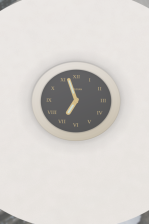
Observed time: 6:57
